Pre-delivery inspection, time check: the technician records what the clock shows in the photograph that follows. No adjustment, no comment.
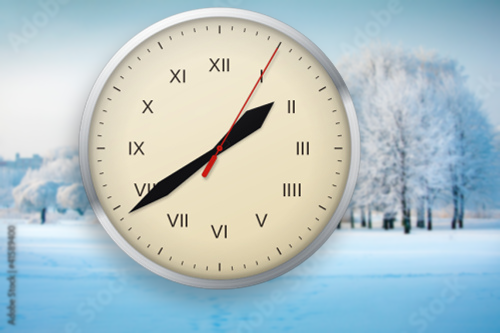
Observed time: 1:39:05
